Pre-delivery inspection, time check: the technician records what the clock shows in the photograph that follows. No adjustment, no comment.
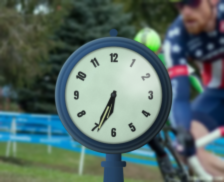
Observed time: 6:34
